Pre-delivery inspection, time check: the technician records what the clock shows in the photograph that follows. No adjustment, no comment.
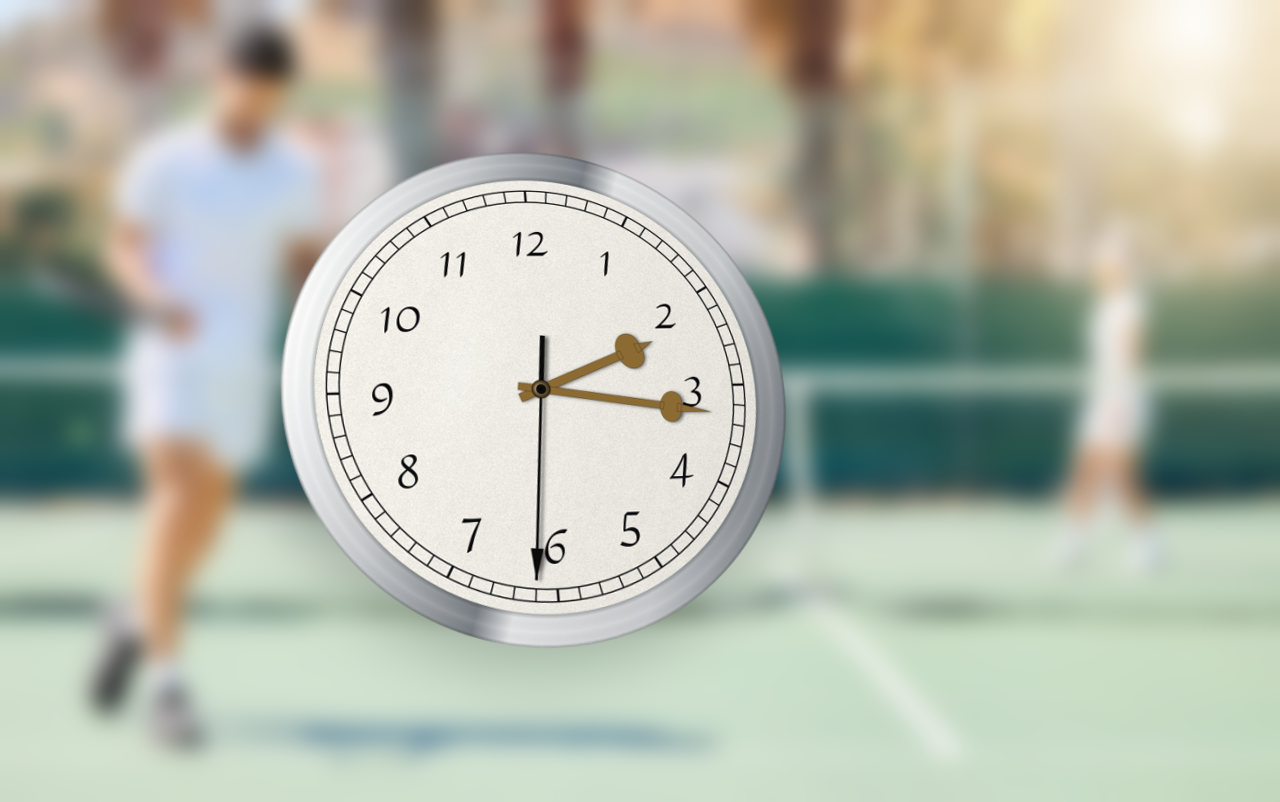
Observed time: 2:16:31
